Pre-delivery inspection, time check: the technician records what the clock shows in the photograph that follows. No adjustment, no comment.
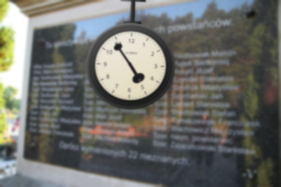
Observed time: 4:54
